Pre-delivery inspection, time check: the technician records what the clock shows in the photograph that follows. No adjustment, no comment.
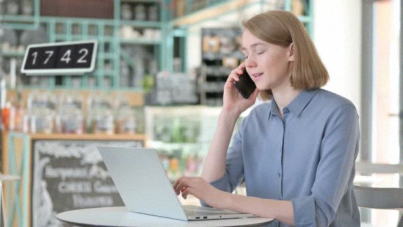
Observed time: 17:42
